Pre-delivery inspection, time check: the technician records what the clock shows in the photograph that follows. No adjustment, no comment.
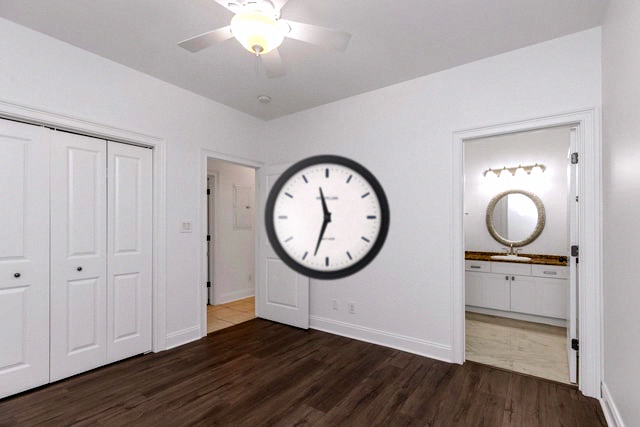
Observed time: 11:33
